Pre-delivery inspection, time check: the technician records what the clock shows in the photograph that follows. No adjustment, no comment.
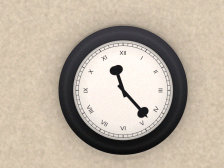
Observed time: 11:23
